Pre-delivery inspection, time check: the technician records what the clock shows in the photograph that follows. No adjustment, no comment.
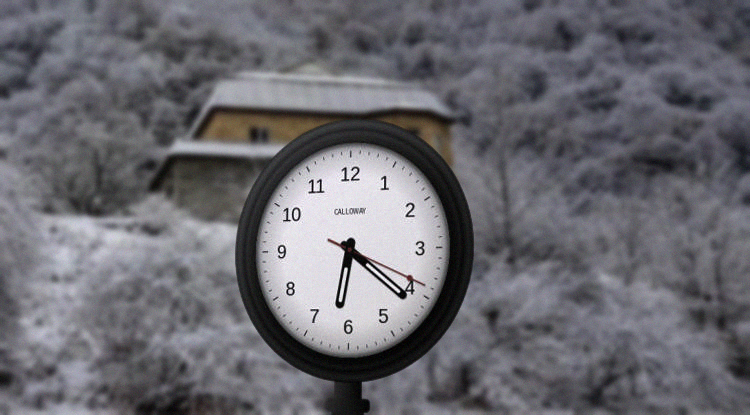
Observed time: 6:21:19
